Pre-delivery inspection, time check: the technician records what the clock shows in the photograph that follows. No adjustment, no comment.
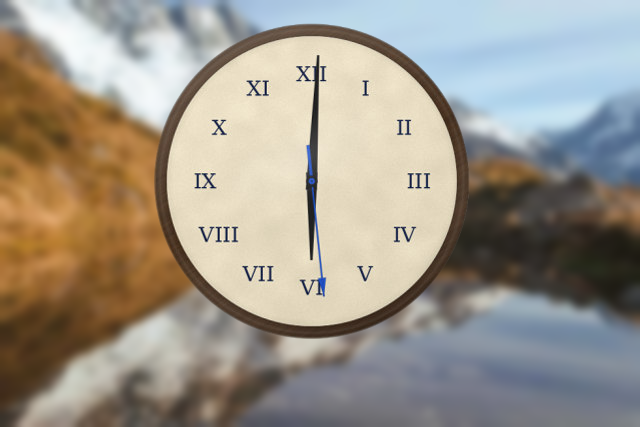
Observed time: 6:00:29
